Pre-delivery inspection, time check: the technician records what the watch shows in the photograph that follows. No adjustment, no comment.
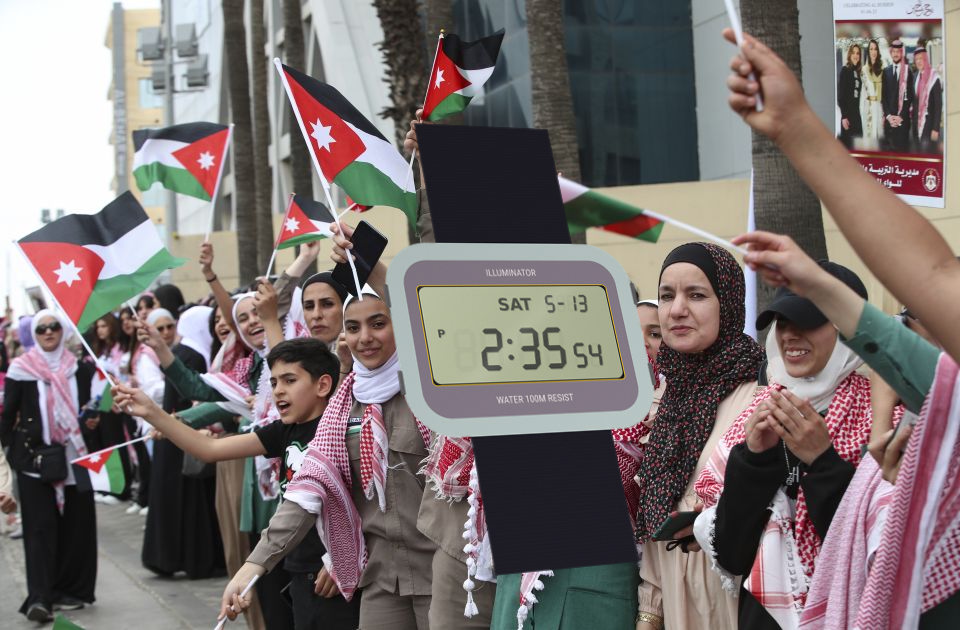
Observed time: 2:35:54
